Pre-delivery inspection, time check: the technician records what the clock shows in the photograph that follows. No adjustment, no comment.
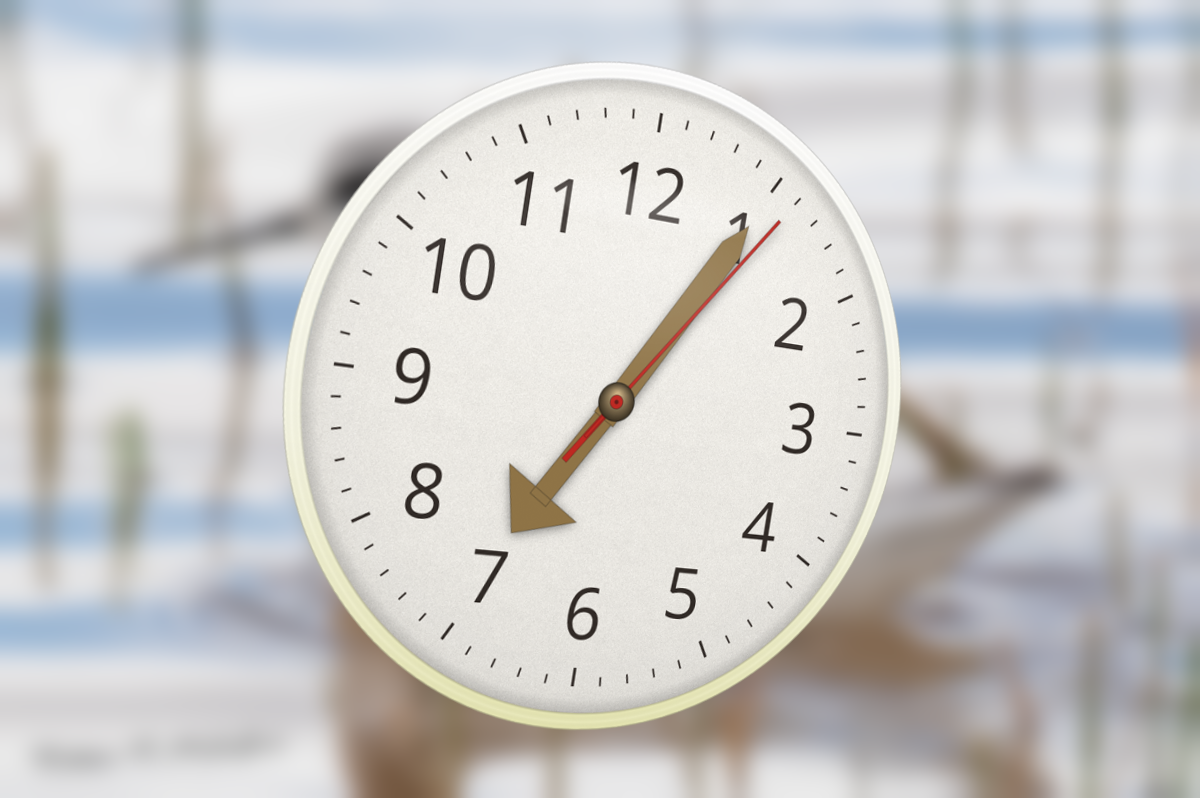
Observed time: 7:05:06
